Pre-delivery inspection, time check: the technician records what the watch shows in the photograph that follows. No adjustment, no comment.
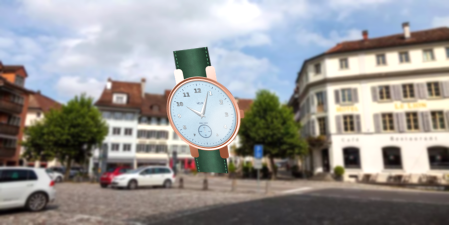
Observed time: 10:04
